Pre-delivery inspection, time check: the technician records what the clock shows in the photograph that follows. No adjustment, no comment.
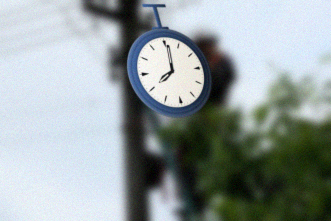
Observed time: 8:01
